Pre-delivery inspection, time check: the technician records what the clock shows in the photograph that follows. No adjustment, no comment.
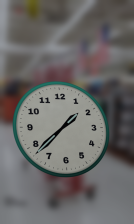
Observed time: 1:38
